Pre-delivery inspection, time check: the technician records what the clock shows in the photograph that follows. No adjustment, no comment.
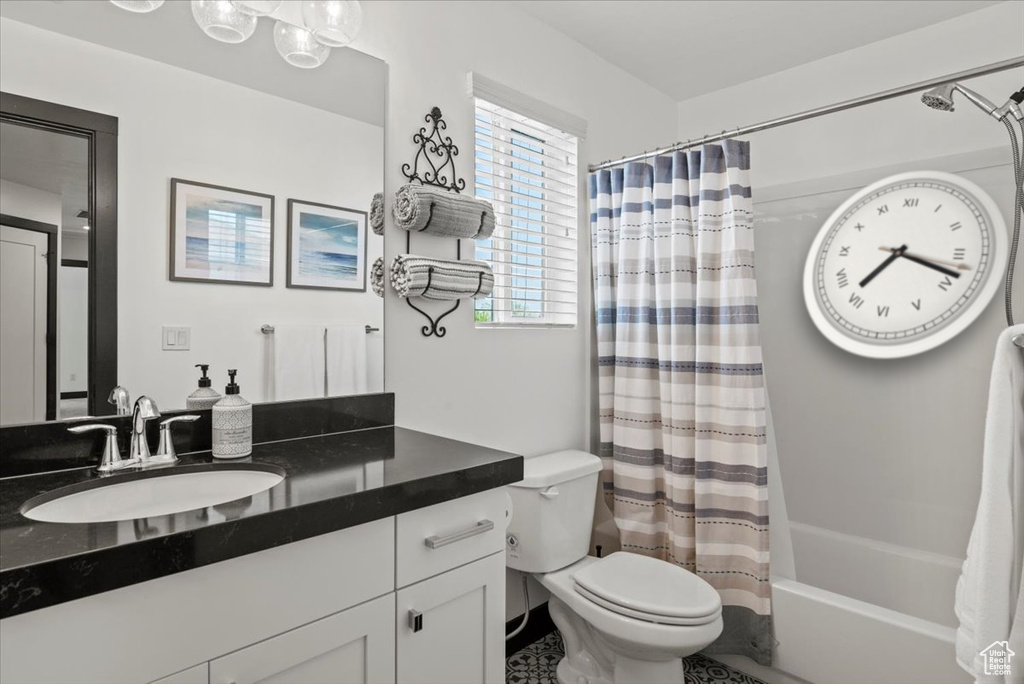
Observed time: 7:18:17
